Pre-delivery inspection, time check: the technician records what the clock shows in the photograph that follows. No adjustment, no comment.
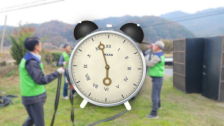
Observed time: 5:57
